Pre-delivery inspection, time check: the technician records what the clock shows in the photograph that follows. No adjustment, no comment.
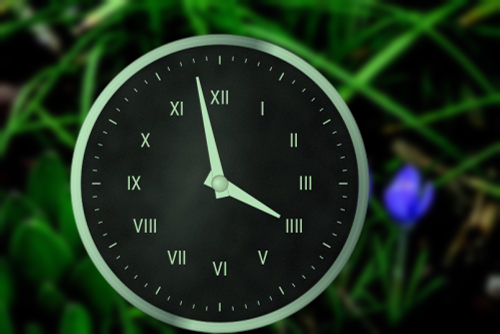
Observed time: 3:58
